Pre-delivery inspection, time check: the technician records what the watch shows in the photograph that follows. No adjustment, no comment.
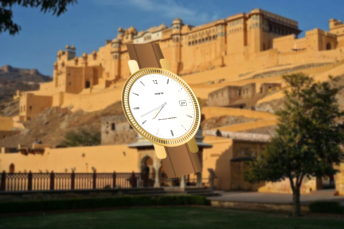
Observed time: 7:42
